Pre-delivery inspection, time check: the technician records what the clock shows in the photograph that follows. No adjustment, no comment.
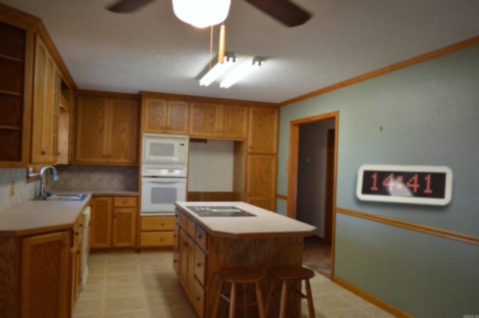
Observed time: 14:41
